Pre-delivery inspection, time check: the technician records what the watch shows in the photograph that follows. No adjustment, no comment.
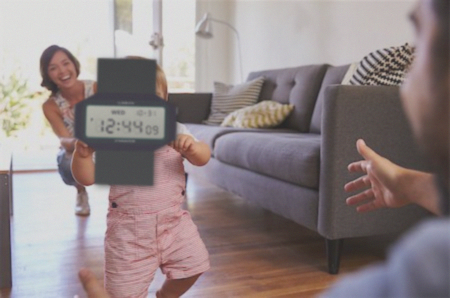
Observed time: 12:44
